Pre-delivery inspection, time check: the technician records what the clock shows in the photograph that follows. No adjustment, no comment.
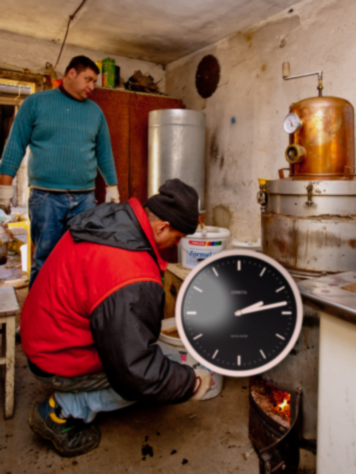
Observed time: 2:13
